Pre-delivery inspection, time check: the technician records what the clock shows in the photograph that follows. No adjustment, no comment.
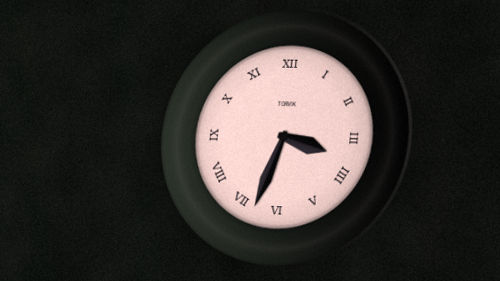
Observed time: 3:33
